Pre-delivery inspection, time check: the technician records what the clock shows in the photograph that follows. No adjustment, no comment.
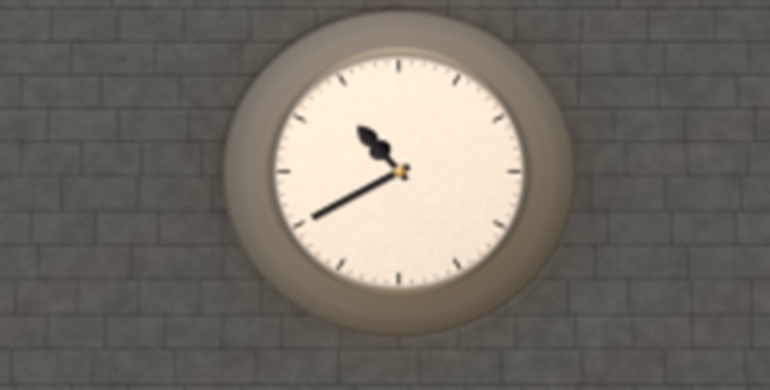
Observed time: 10:40
